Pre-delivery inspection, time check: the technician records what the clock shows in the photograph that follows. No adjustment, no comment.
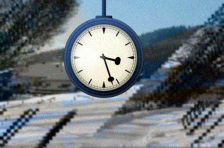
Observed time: 3:27
